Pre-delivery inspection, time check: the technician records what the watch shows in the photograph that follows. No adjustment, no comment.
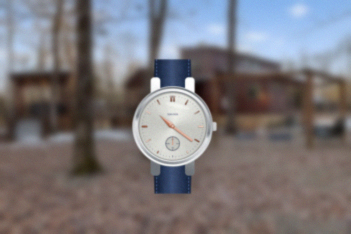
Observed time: 10:21
